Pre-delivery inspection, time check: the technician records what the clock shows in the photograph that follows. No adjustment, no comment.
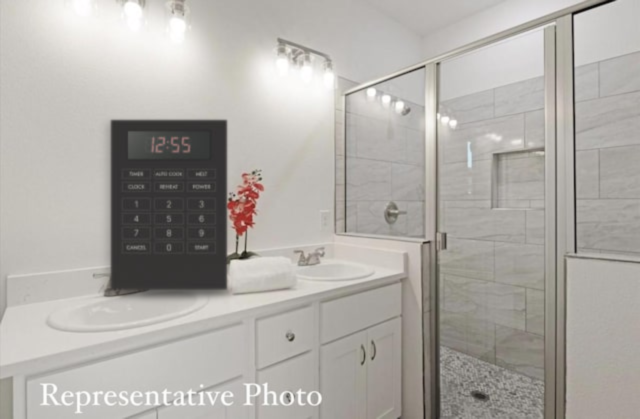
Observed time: 12:55
